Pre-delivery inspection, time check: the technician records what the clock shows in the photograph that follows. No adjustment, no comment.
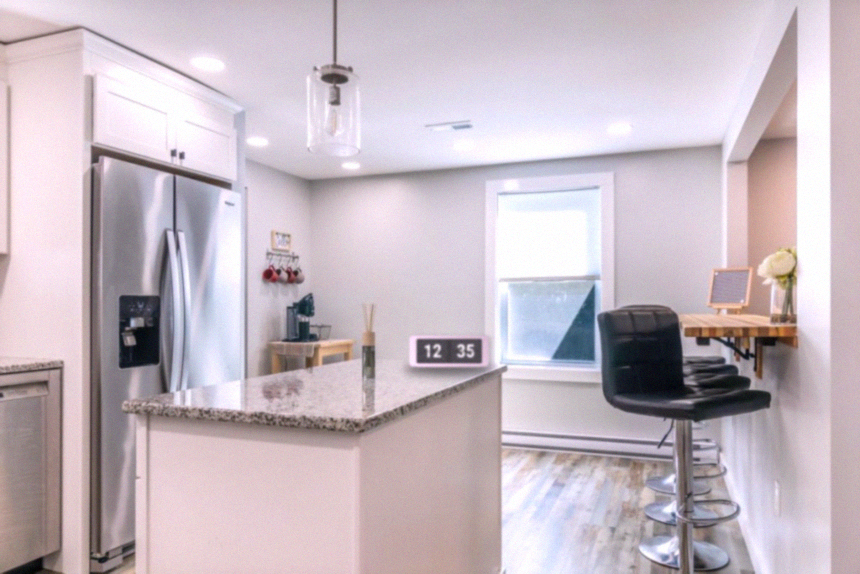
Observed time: 12:35
